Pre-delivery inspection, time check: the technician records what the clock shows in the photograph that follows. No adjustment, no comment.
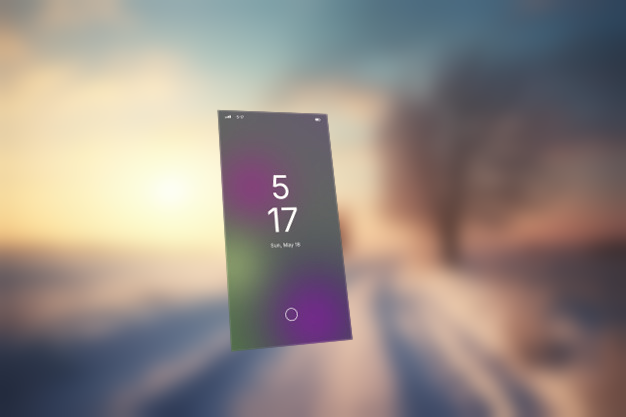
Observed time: 5:17
